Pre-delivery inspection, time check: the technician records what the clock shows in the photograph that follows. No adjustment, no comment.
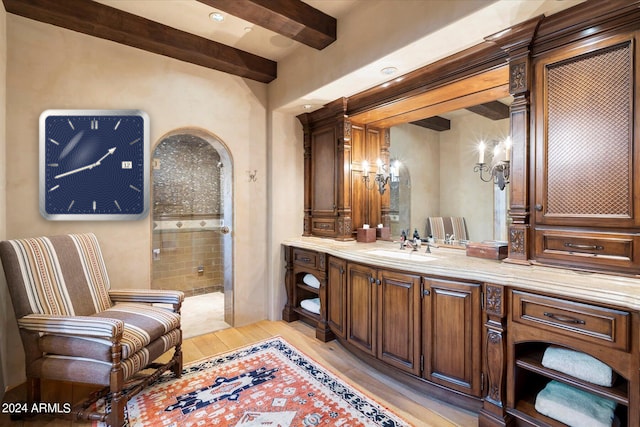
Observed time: 1:42
